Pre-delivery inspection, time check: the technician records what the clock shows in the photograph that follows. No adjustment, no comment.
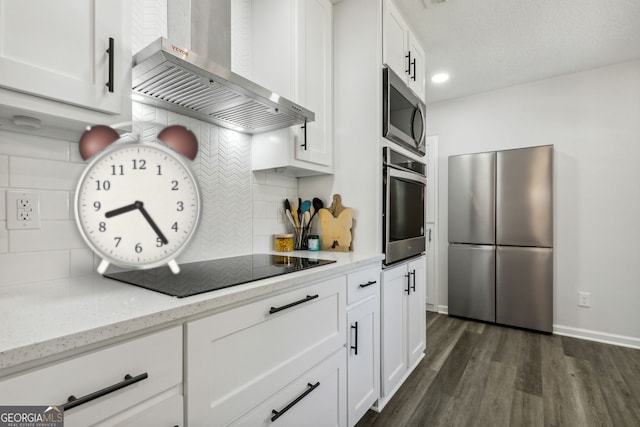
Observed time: 8:24
